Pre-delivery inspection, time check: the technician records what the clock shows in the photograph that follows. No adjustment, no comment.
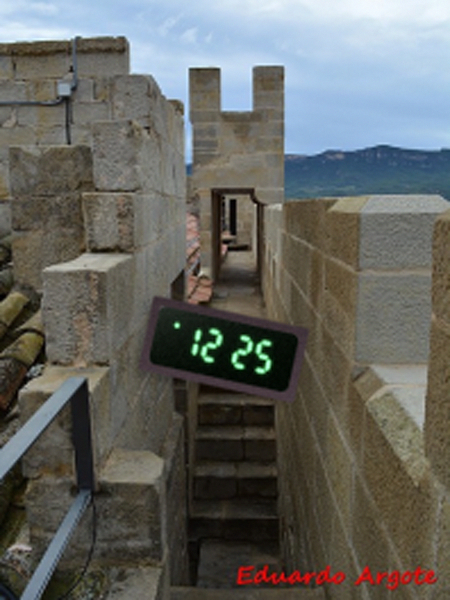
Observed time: 12:25
